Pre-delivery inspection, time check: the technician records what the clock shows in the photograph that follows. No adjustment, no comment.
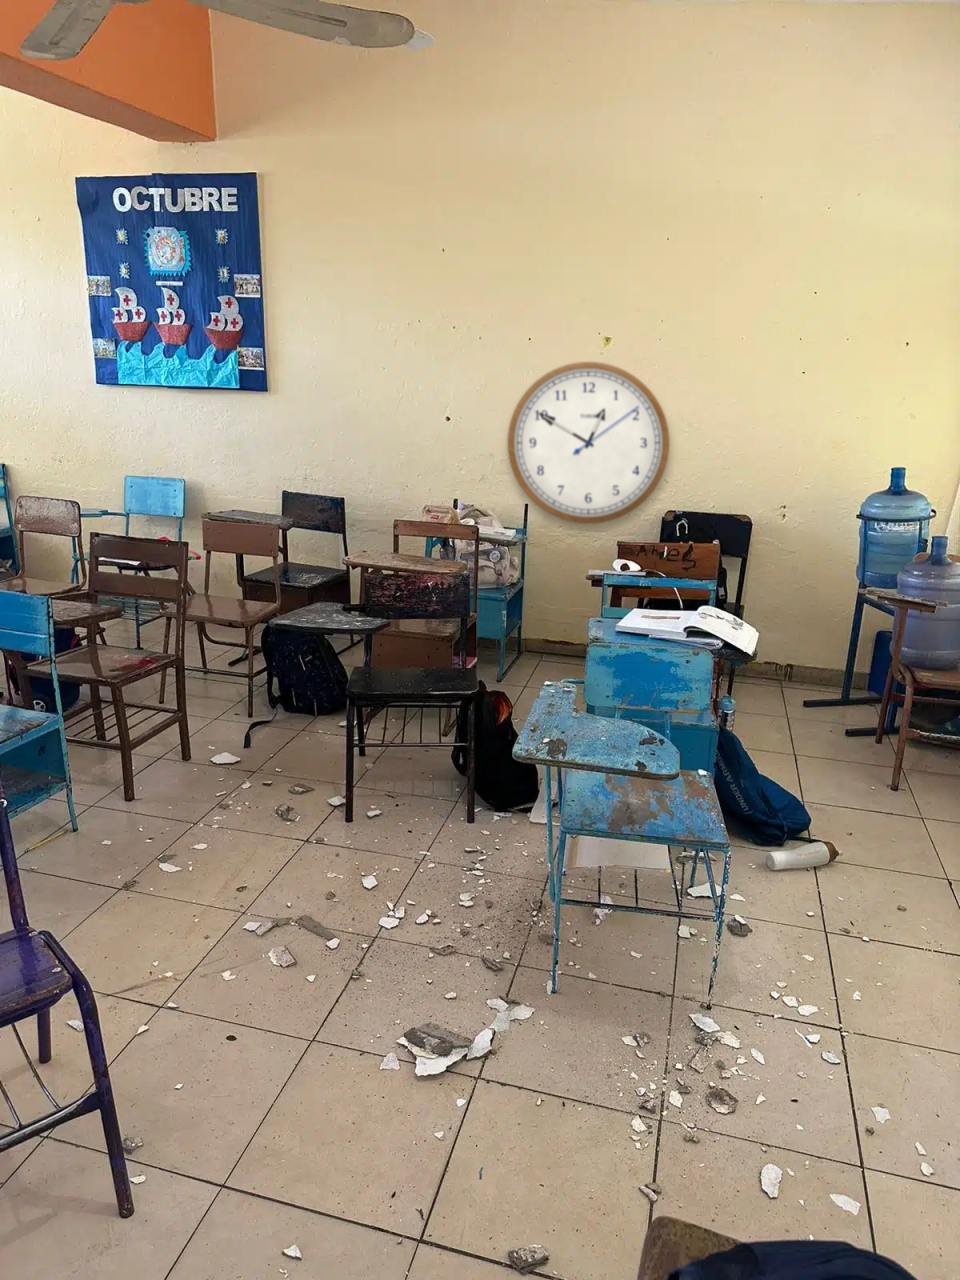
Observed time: 12:50:09
